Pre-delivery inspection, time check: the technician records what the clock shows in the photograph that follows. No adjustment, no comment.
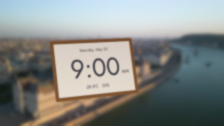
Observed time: 9:00
